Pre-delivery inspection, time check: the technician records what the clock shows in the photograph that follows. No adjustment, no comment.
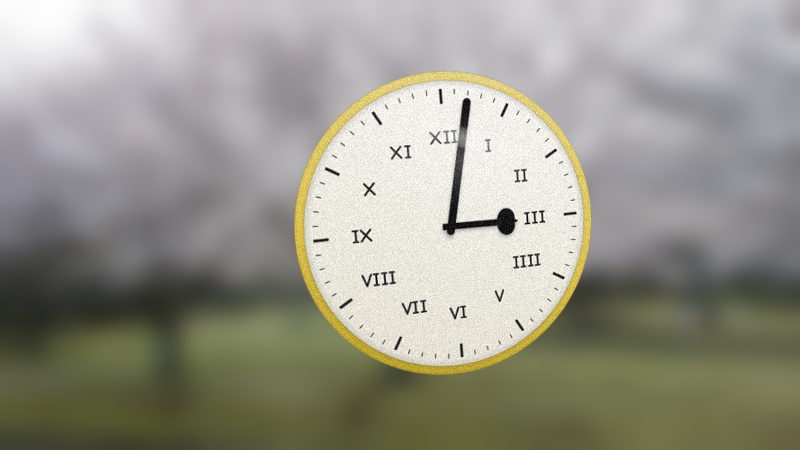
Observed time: 3:02
